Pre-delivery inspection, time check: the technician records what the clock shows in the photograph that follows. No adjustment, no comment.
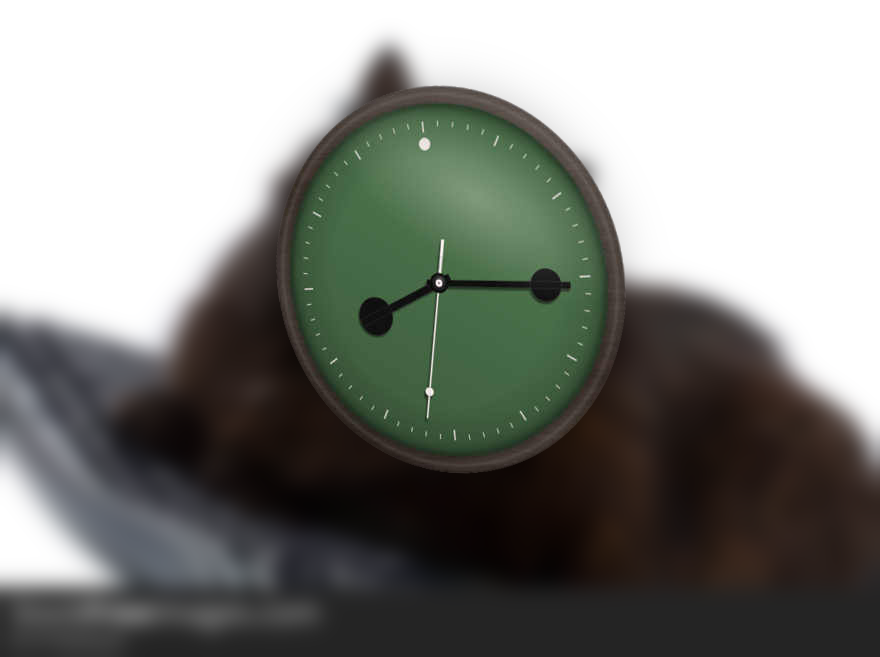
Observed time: 8:15:32
